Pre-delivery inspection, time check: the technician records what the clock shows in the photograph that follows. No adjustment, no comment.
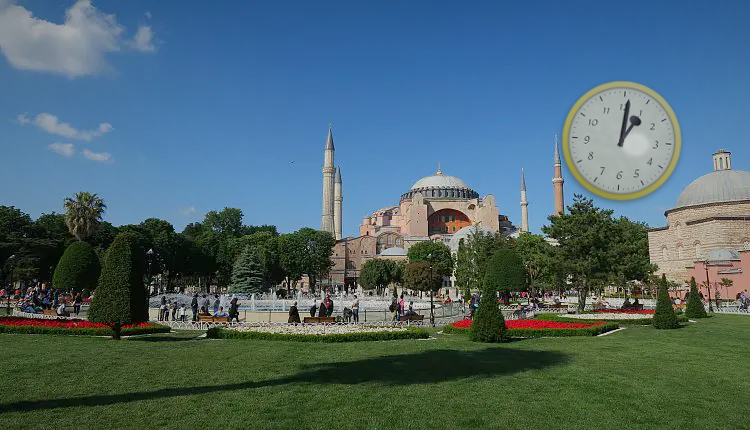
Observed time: 1:01
